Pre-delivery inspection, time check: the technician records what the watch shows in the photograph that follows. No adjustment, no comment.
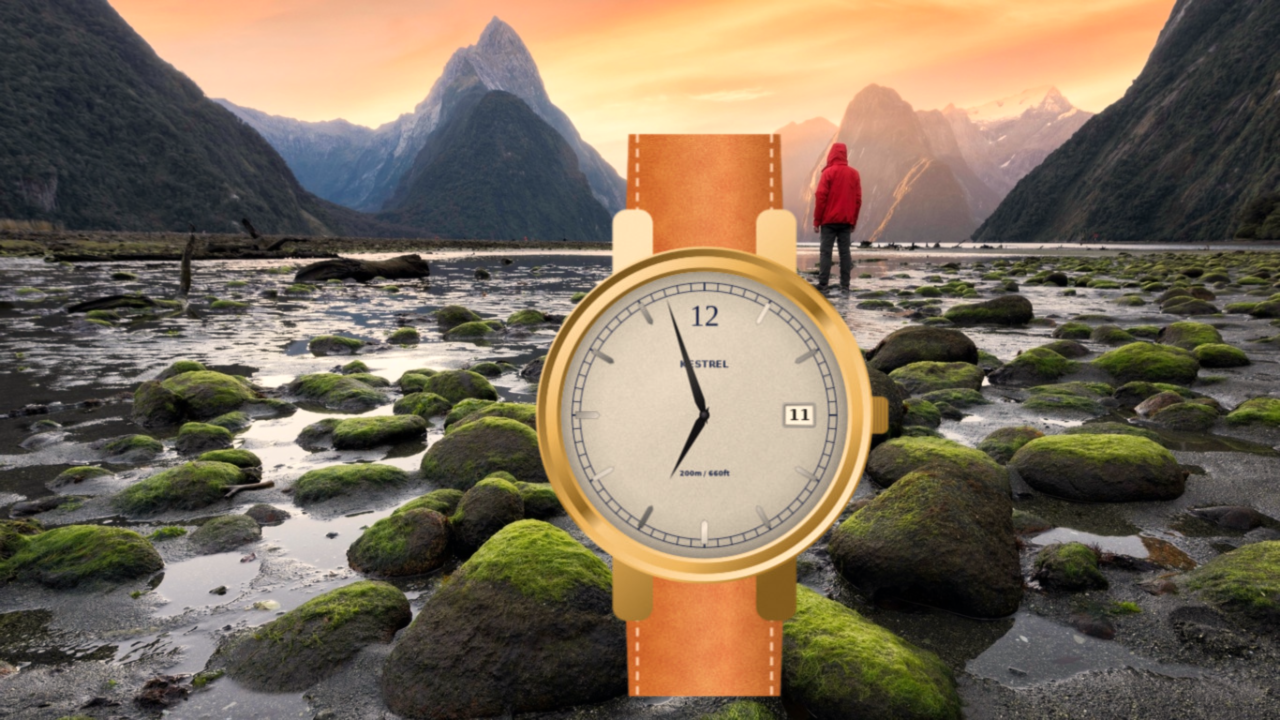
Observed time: 6:57
